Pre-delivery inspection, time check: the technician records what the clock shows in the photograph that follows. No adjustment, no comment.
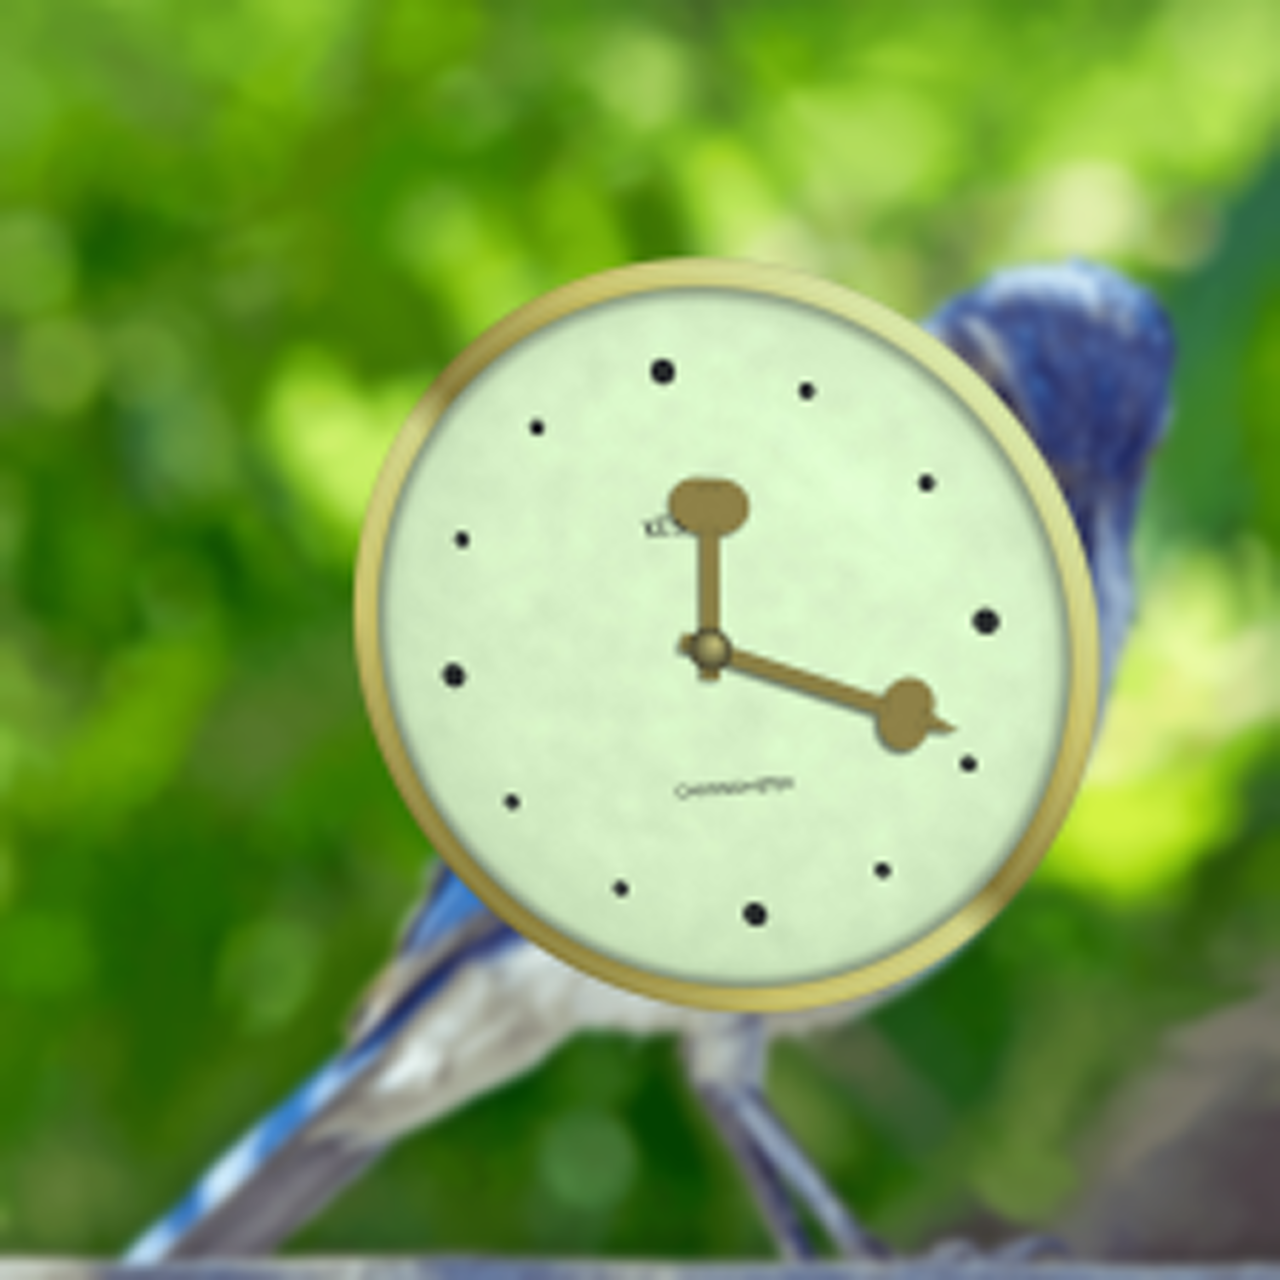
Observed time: 12:19
